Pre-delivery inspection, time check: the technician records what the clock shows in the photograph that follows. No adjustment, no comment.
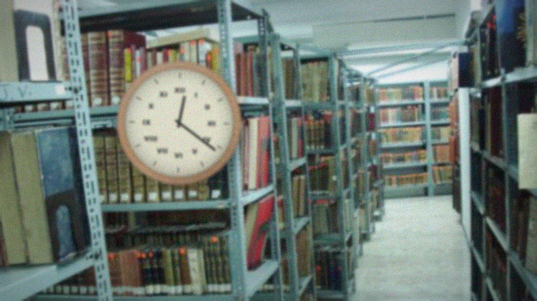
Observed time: 12:21
